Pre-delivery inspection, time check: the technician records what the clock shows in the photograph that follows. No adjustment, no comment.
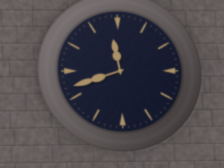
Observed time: 11:42
